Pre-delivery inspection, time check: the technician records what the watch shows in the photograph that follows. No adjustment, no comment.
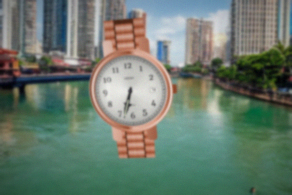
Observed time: 6:33
